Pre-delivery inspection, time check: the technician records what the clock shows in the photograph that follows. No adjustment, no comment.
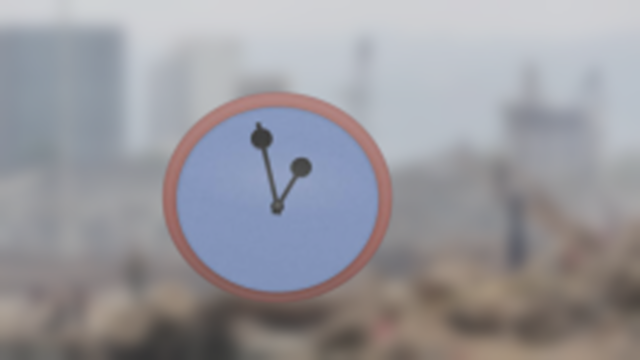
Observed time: 12:58
